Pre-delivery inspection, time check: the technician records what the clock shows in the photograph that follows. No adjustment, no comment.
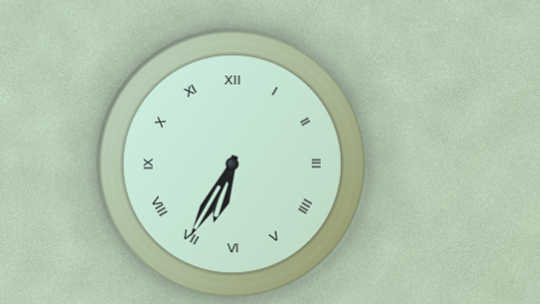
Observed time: 6:35
